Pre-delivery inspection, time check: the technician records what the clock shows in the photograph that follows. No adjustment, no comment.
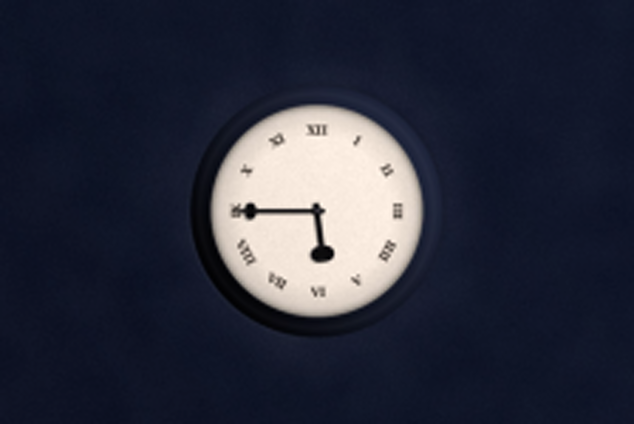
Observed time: 5:45
